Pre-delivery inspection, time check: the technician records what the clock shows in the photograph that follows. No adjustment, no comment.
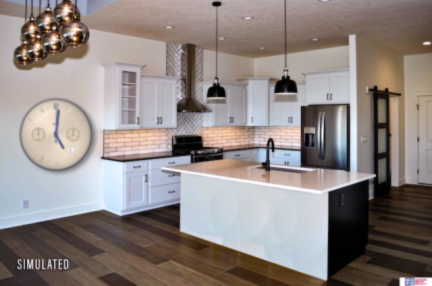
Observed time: 5:01
